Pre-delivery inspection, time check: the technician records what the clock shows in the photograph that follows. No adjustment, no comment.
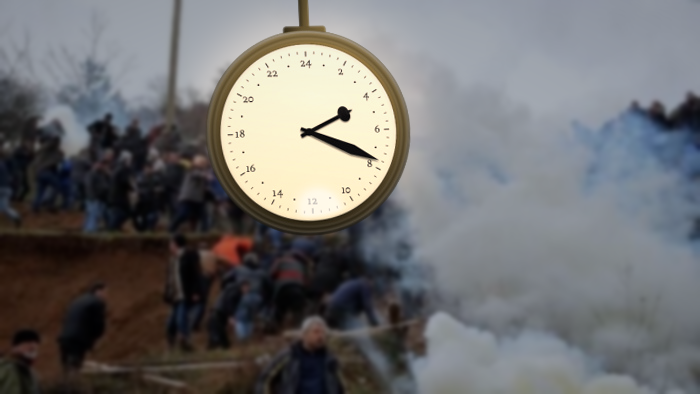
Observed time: 4:19
